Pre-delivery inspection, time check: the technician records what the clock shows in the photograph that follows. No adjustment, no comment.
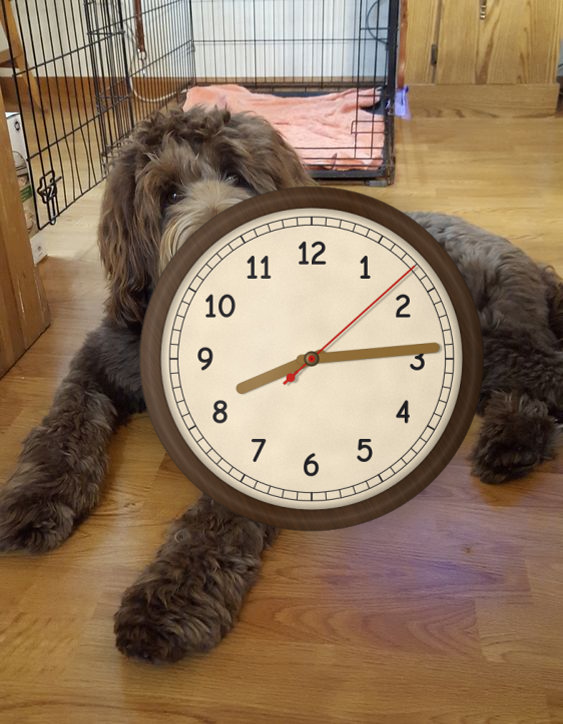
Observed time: 8:14:08
